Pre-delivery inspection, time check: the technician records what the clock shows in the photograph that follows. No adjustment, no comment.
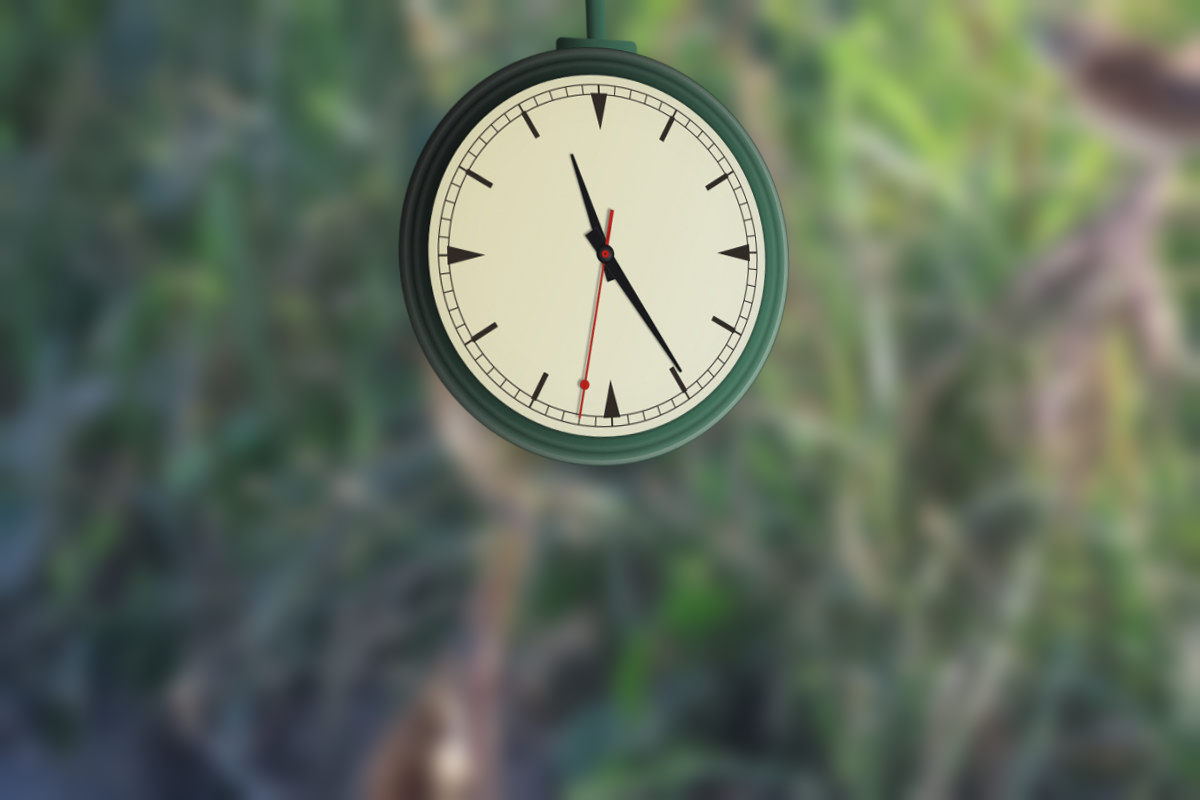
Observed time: 11:24:32
